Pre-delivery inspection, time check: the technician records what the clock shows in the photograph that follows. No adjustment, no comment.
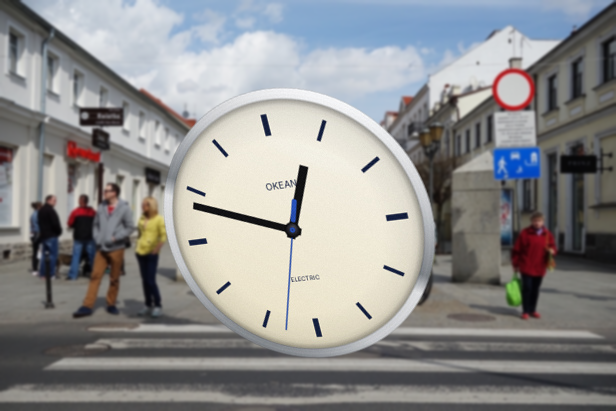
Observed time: 12:48:33
